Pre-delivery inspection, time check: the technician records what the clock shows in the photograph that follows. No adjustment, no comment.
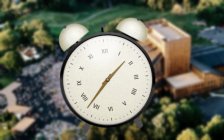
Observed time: 1:37
